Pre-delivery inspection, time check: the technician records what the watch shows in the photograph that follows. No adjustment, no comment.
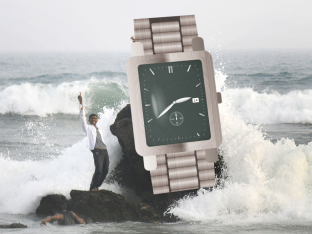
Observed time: 2:39
